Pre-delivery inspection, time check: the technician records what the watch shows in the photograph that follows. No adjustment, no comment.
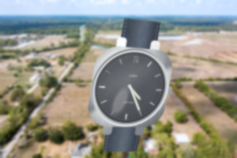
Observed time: 4:25
